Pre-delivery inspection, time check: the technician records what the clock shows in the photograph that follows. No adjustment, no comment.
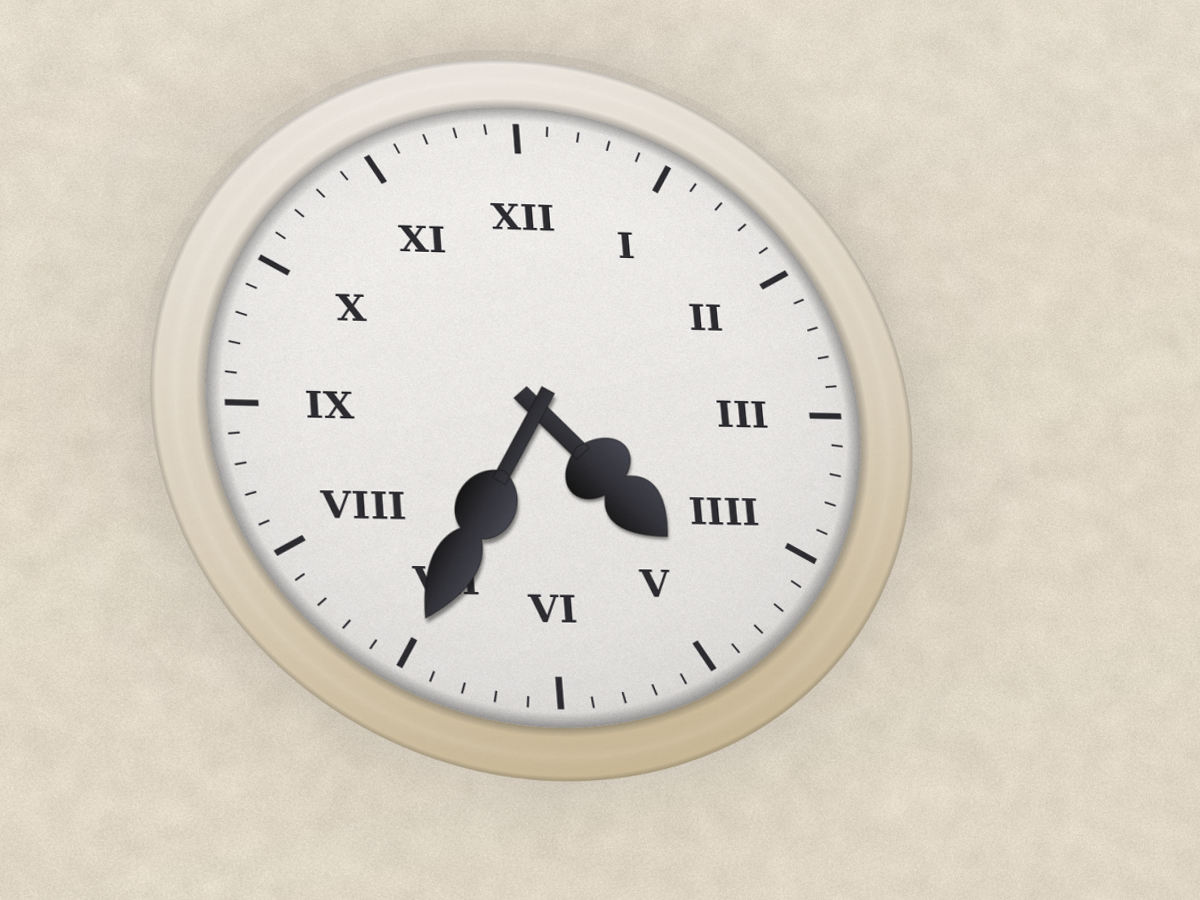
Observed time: 4:35
